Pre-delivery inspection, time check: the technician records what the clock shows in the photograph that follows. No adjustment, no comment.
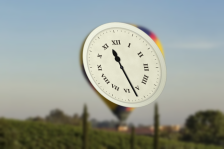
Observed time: 11:27
